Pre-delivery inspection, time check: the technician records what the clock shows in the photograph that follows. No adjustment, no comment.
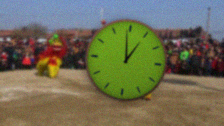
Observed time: 12:59
